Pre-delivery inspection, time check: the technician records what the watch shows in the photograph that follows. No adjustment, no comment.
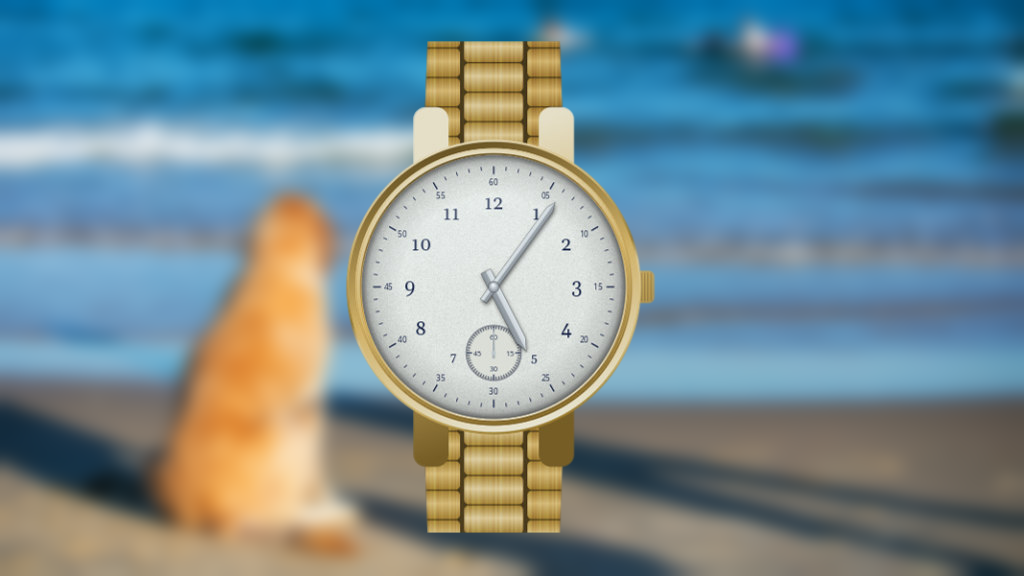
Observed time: 5:06
